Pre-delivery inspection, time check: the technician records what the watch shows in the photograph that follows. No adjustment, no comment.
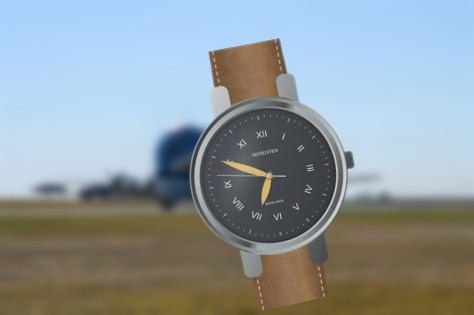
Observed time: 6:49:47
